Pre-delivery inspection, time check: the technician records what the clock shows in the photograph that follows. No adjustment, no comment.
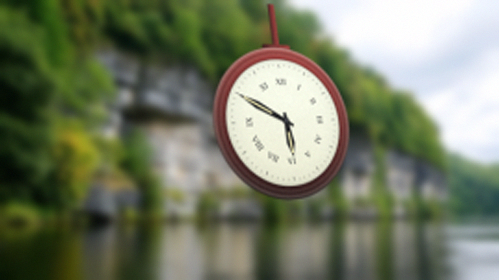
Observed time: 5:50
